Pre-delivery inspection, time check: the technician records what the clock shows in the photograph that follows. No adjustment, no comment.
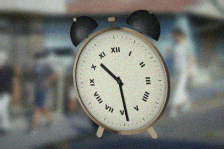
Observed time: 10:29
